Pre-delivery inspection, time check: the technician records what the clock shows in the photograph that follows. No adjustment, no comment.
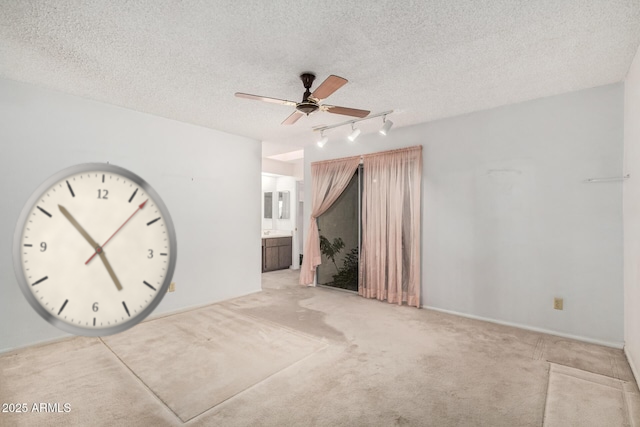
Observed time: 4:52:07
